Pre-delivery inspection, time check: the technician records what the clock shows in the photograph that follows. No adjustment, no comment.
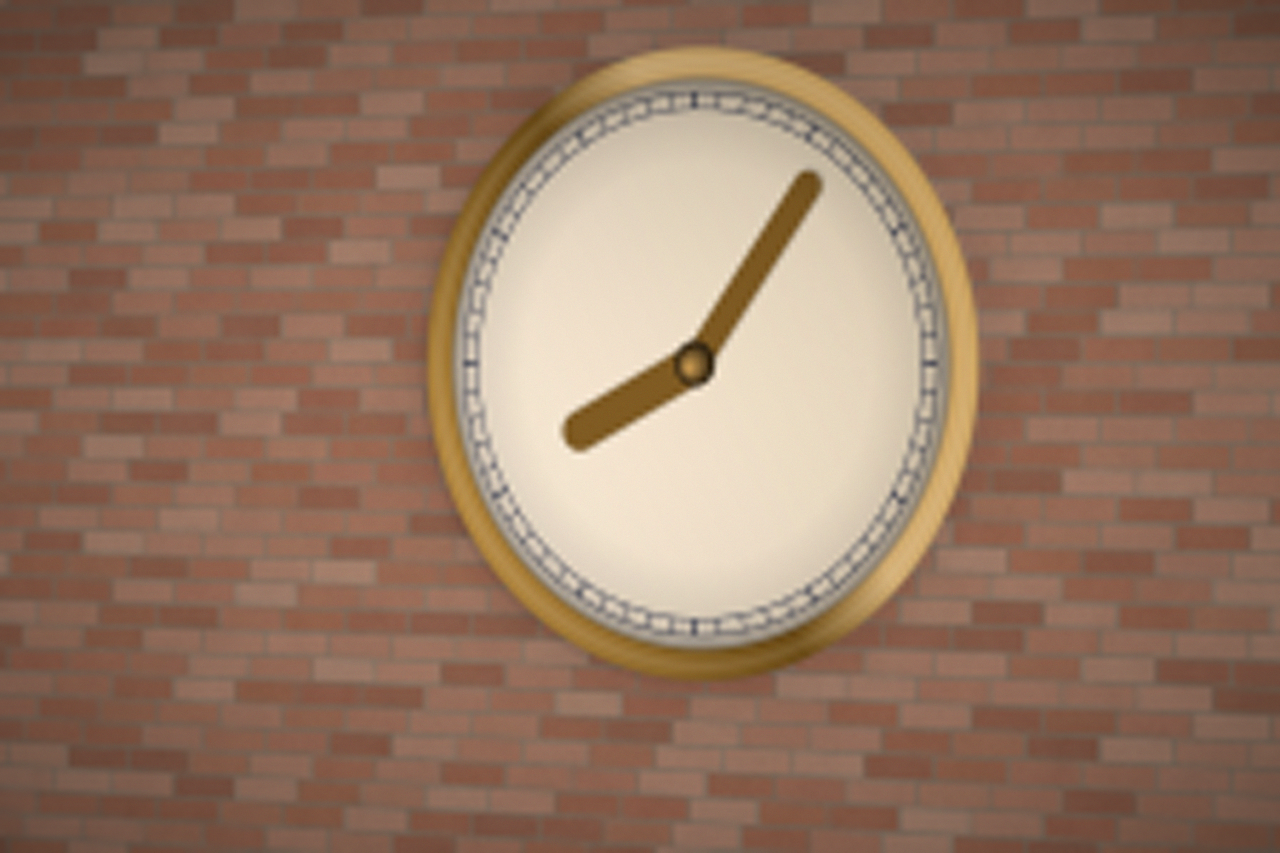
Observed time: 8:06
